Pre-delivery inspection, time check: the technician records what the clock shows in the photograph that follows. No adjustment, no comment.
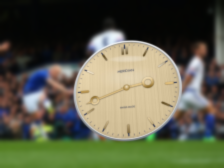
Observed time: 2:42
